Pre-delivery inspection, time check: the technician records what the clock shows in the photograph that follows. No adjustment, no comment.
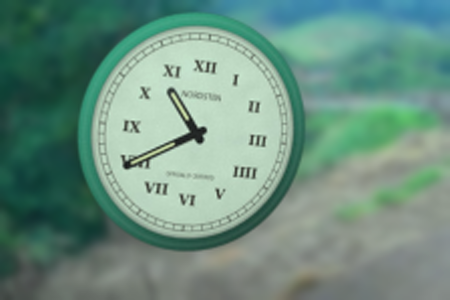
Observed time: 10:40
